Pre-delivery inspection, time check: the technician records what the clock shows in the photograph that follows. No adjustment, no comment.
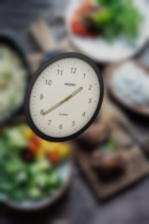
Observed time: 1:39
